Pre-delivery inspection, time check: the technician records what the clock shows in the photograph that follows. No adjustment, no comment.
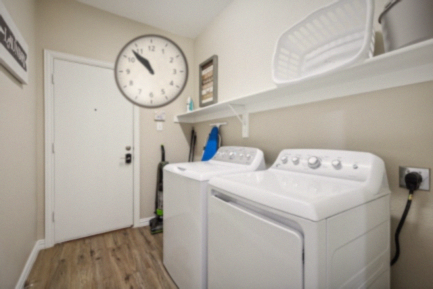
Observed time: 10:53
